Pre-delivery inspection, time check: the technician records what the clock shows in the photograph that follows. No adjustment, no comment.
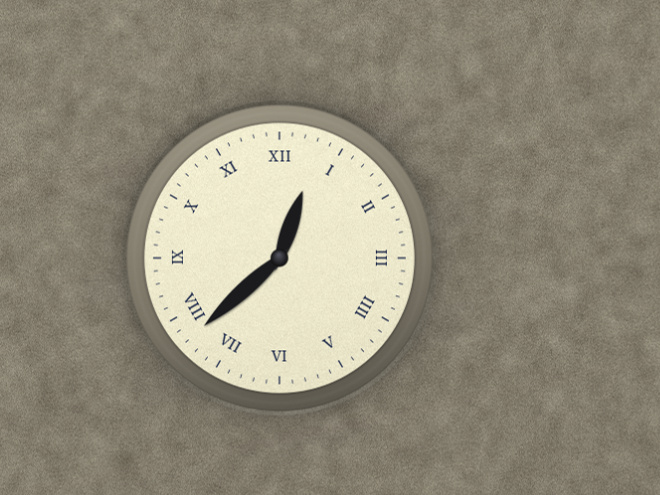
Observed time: 12:38
